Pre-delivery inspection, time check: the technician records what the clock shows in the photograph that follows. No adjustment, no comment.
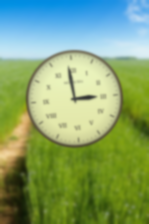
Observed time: 2:59
